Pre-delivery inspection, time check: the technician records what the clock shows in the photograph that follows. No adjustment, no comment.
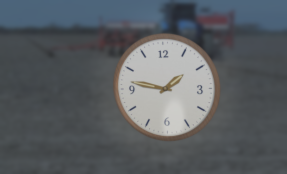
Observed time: 1:47
